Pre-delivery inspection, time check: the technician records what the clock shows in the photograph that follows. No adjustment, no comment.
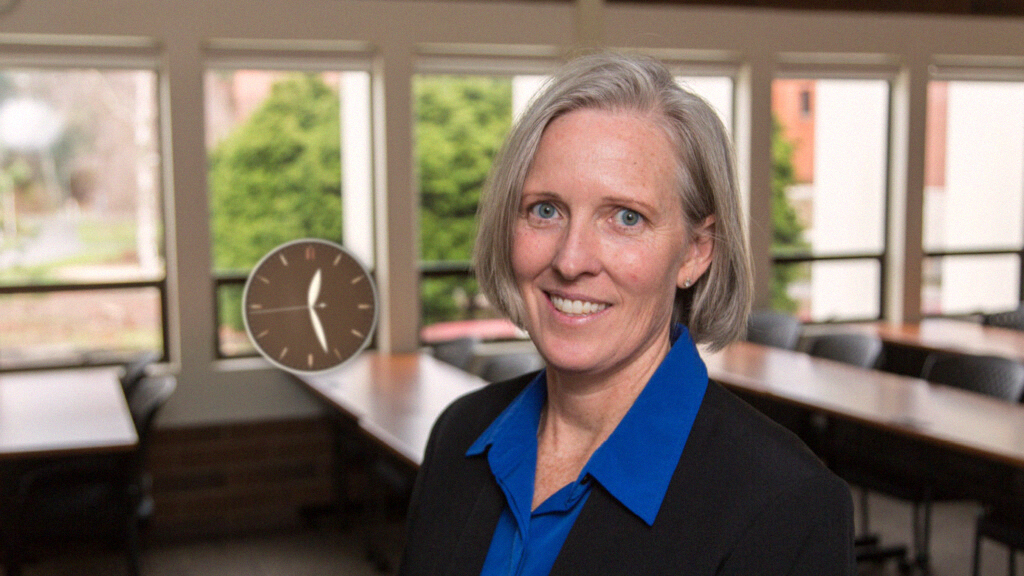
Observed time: 12:26:44
